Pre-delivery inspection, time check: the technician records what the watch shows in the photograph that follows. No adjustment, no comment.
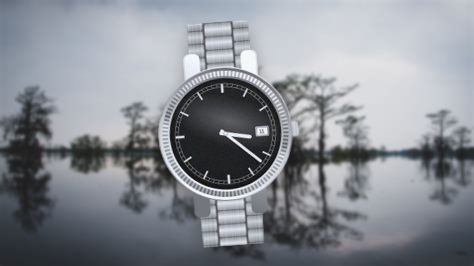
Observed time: 3:22
